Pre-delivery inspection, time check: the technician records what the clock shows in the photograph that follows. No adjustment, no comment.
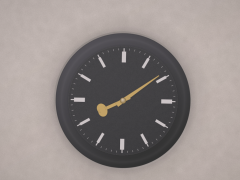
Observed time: 8:09
